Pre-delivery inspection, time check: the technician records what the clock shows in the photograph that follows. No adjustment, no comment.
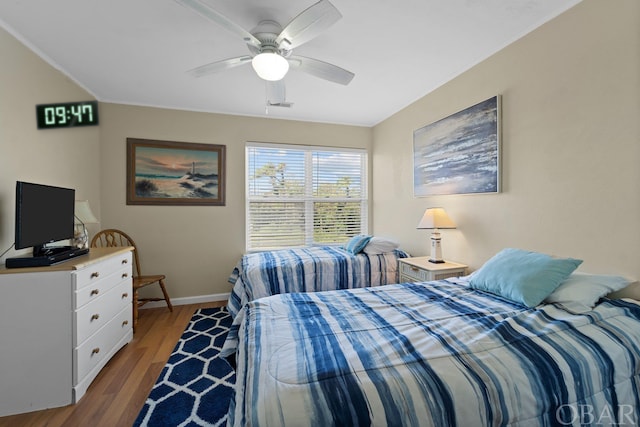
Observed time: 9:47
